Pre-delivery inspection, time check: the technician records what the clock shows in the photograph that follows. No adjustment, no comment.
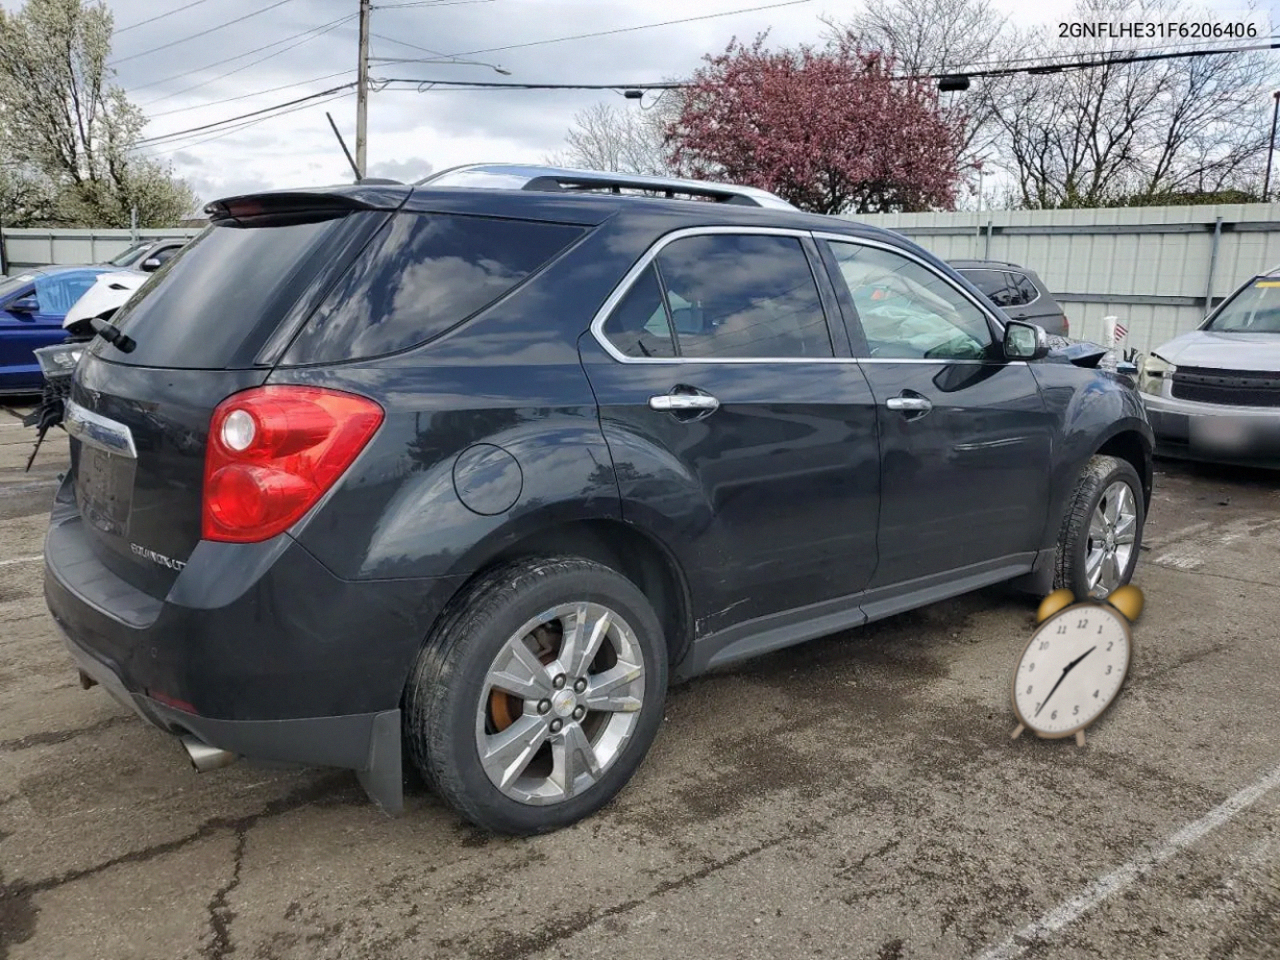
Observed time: 1:34
